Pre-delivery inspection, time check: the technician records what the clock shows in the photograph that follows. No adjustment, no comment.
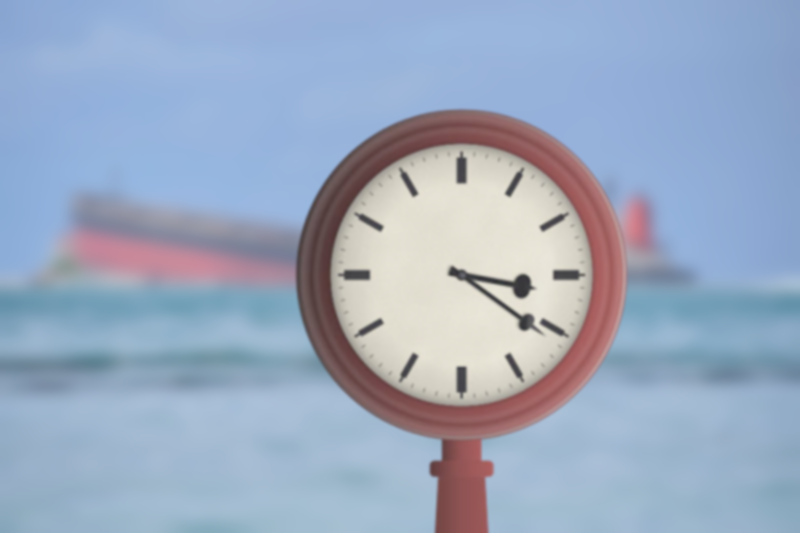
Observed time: 3:21
